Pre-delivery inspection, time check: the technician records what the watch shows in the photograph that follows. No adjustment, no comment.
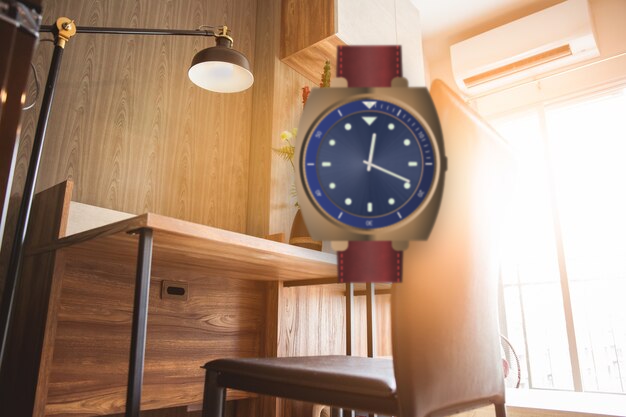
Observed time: 12:19
